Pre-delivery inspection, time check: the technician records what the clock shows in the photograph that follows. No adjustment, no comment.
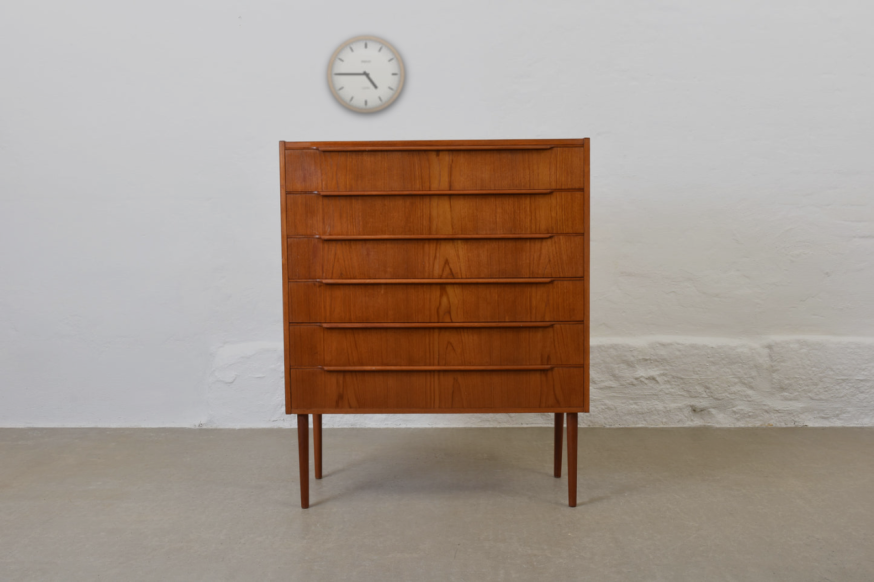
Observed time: 4:45
